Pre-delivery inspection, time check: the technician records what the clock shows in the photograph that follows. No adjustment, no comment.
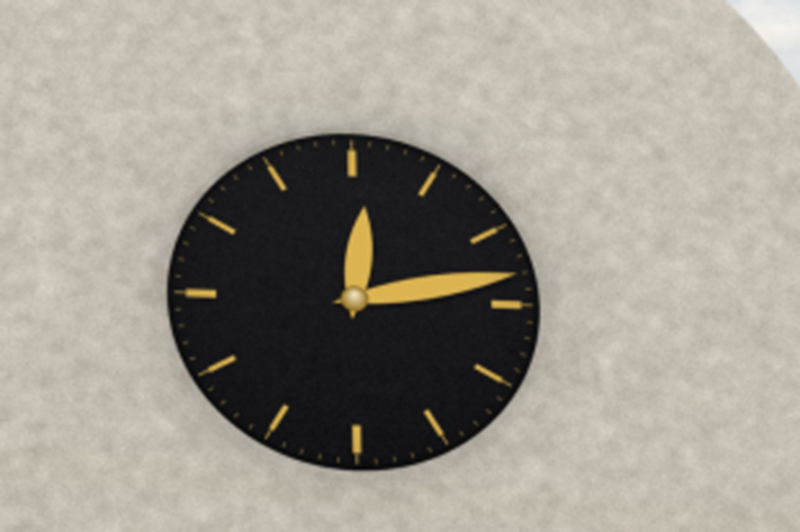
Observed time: 12:13
